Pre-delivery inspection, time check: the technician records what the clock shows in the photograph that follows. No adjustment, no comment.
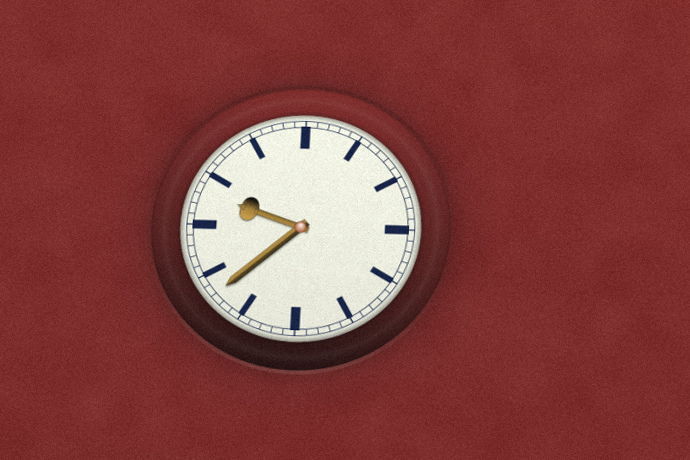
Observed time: 9:38
